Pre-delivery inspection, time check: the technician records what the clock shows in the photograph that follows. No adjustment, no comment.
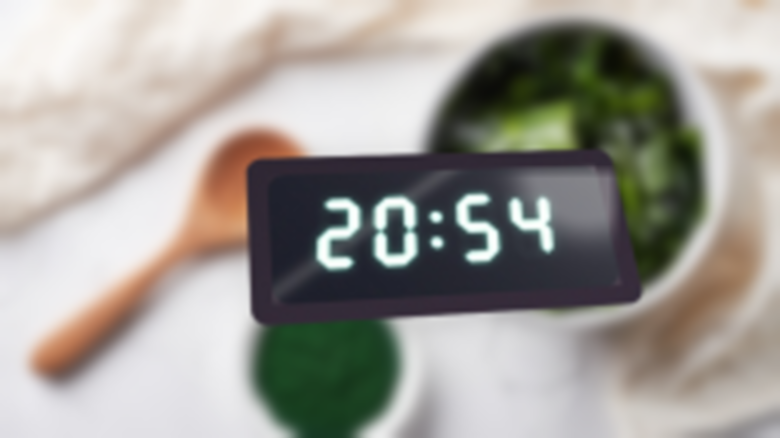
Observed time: 20:54
